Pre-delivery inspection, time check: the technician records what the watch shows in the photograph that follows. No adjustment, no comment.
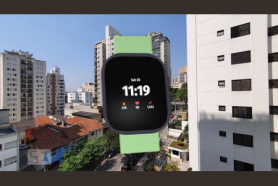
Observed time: 11:19
